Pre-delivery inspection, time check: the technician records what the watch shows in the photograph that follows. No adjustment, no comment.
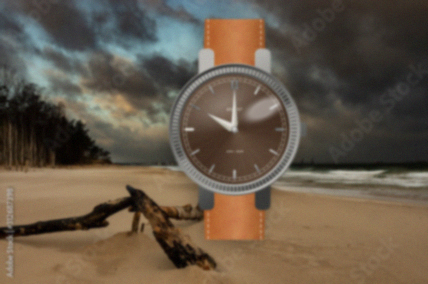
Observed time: 10:00
